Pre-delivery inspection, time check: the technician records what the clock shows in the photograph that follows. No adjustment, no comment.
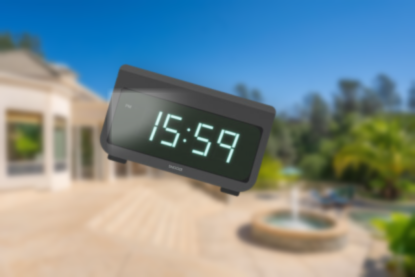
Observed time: 15:59
